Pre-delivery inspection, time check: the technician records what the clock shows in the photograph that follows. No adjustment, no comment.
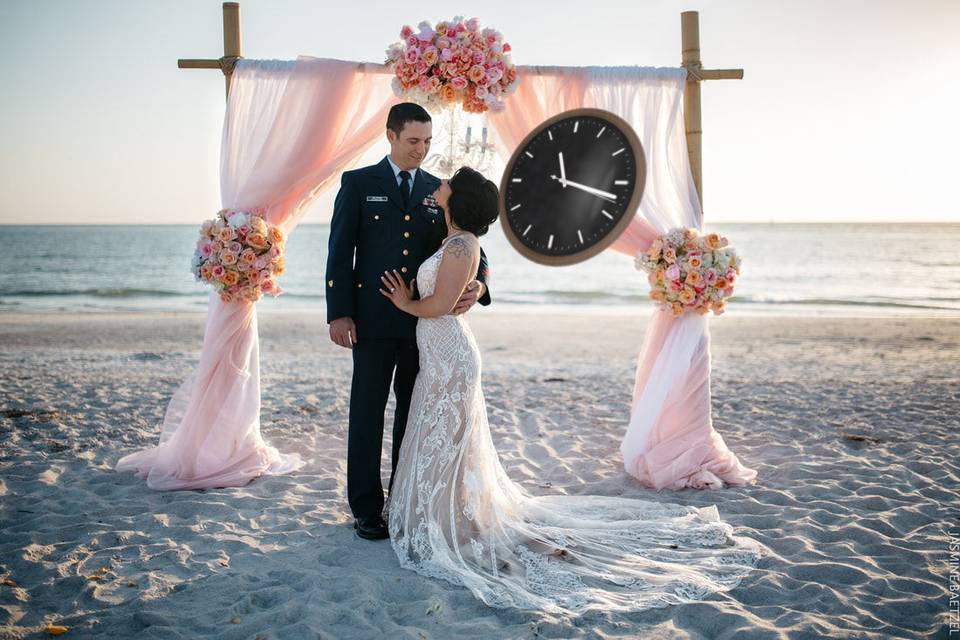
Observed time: 11:17:18
